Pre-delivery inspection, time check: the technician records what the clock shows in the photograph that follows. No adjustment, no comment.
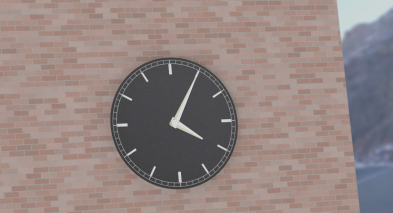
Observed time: 4:05
